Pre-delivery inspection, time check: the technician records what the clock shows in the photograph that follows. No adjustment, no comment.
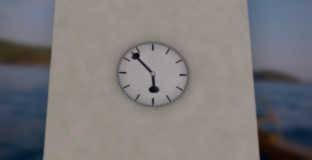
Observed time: 5:53
